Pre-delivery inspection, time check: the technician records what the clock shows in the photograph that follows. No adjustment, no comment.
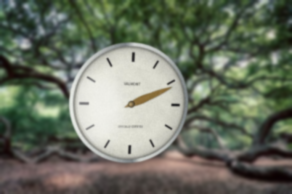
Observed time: 2:11
